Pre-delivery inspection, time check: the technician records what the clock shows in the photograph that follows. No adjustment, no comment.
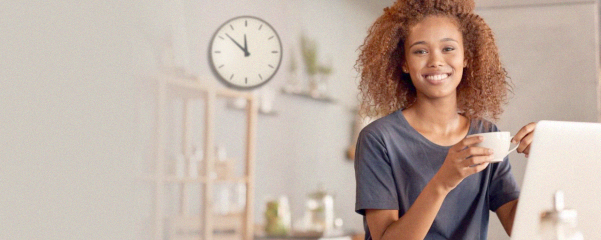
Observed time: 11:52
